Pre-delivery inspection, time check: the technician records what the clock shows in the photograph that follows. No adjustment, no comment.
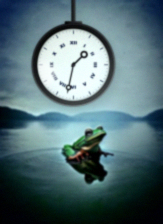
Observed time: 1:32
